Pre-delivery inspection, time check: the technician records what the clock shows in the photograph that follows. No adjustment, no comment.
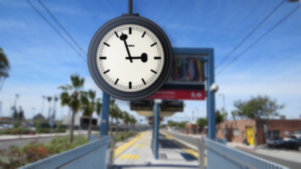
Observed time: 2:57
